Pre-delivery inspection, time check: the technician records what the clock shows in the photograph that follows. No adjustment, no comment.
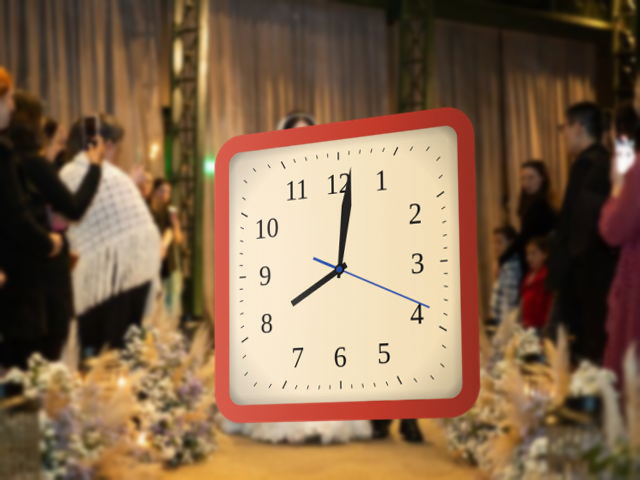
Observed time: 8:01:19
